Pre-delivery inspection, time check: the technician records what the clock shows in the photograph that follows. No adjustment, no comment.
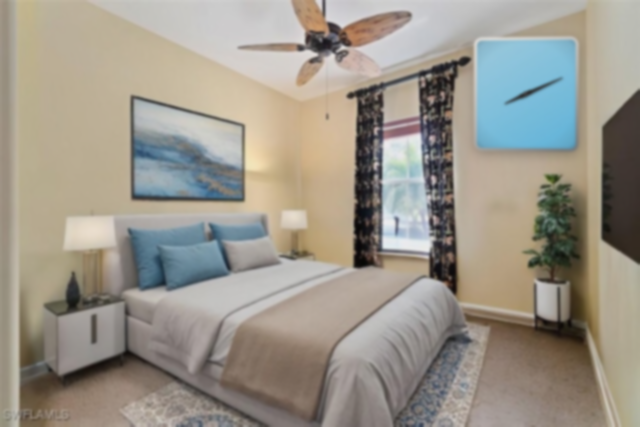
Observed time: 8:11
